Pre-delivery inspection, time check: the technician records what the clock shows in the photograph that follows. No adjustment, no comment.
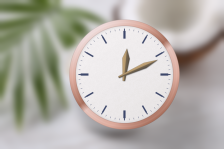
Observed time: 12:11
